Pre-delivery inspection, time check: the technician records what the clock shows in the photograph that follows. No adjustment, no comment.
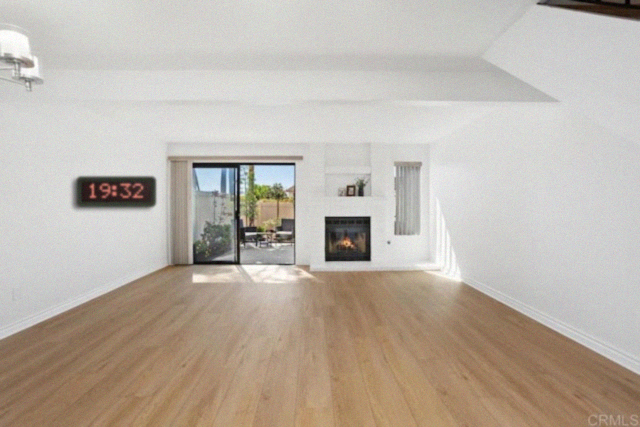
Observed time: 19:32
